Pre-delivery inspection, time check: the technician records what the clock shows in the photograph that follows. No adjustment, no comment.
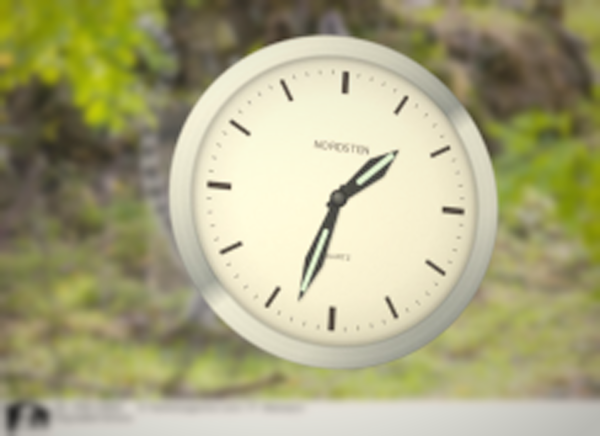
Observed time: 1:33
